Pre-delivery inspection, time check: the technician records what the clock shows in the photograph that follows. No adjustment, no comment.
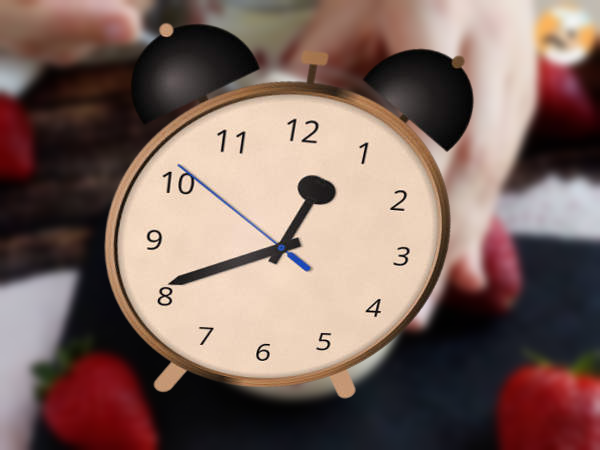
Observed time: 12:40:51
